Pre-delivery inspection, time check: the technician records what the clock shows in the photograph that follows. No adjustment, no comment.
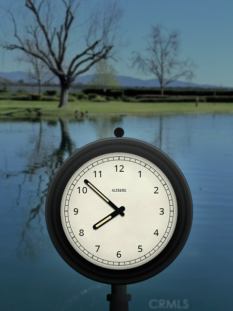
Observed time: 7:52
